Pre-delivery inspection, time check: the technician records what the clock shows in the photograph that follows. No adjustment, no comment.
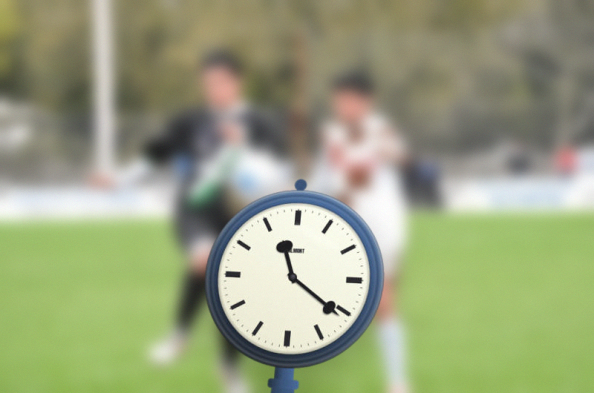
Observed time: 11:21
